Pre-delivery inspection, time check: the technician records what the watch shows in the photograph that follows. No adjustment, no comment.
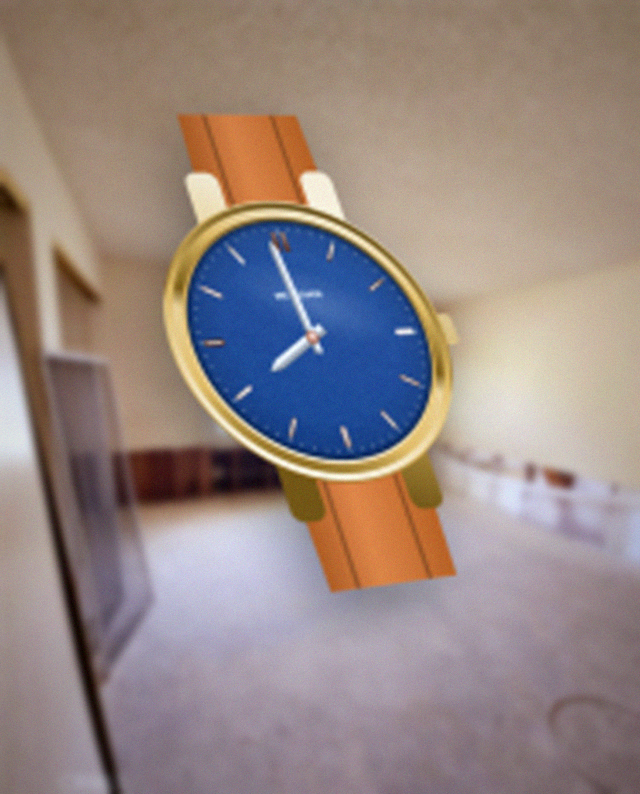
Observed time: 7:59
